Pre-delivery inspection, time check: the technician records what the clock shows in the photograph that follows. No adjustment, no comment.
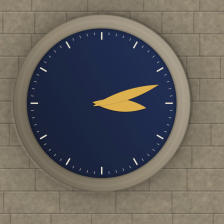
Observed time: 3:12
